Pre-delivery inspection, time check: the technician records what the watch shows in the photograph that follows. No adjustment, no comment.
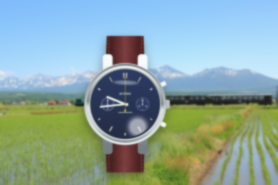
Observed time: 9:44
